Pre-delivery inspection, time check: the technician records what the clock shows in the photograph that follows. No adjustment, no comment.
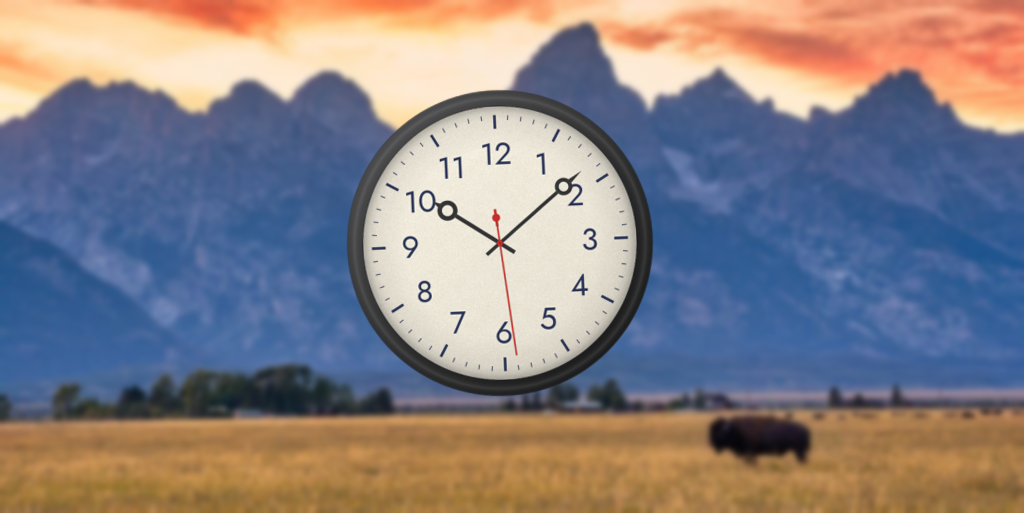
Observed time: 10:08:29
